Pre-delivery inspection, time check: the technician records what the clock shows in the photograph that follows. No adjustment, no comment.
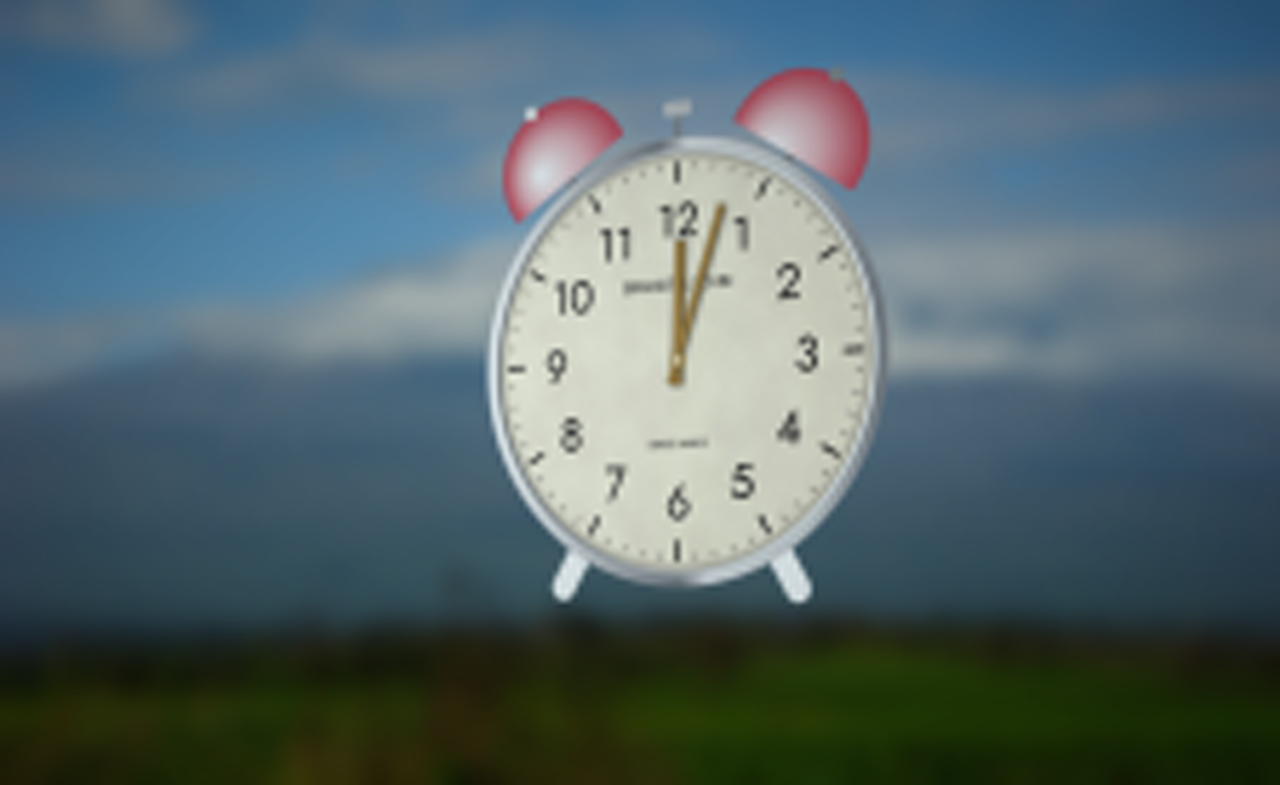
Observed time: 12:03
